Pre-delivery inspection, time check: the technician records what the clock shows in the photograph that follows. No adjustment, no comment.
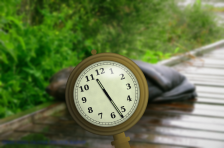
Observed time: 11:27
